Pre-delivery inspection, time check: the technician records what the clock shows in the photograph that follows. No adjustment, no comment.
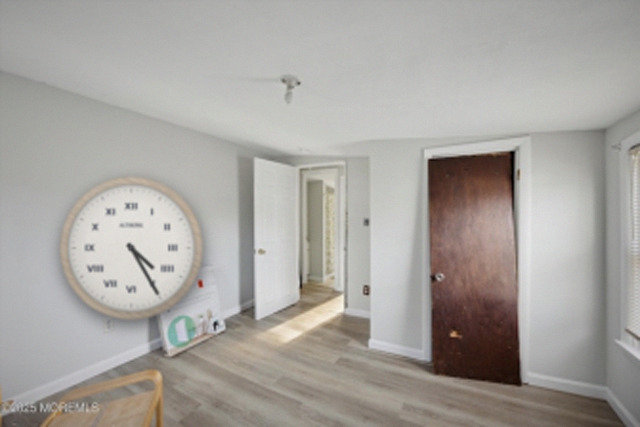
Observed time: 4:25
